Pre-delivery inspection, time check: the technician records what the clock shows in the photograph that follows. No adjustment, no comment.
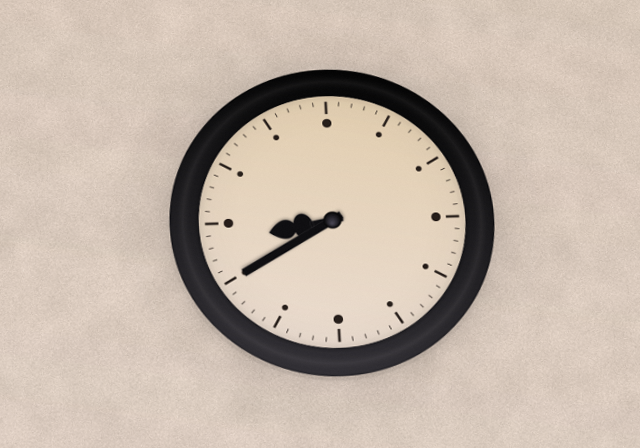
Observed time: 8:40
